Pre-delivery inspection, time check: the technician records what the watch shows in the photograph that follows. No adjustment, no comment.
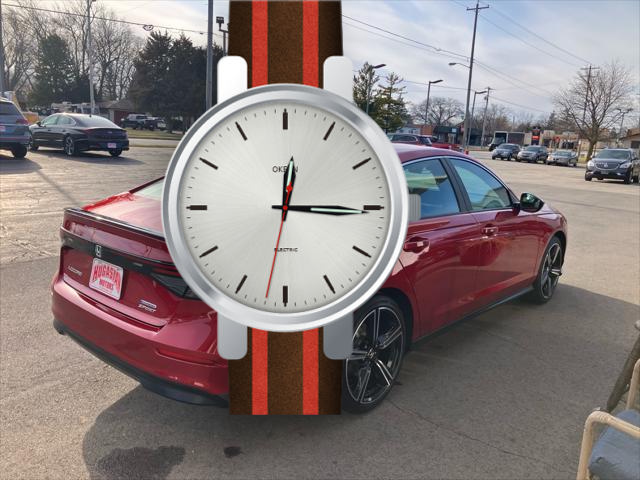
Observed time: 12:15:32
